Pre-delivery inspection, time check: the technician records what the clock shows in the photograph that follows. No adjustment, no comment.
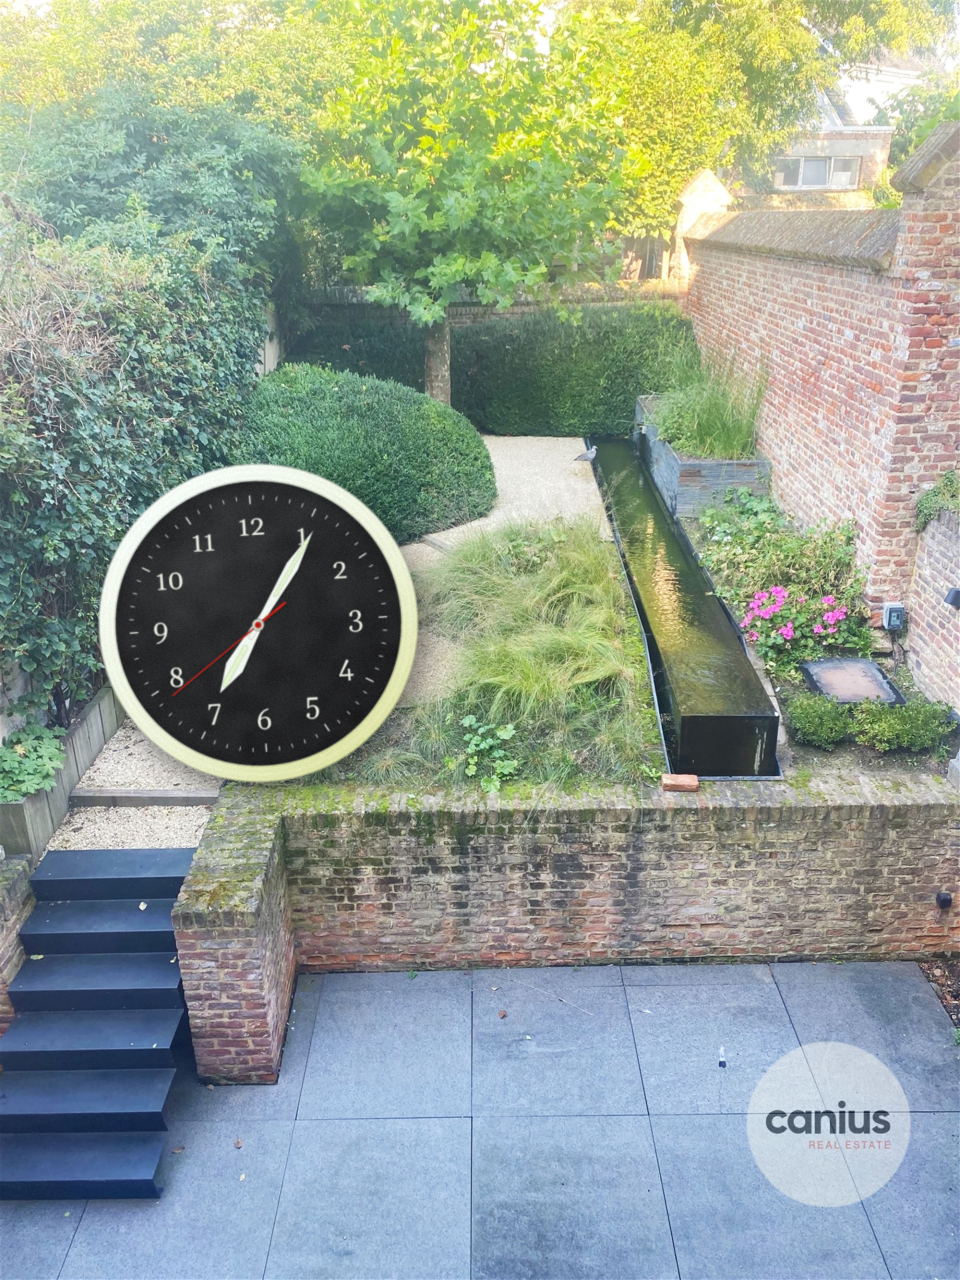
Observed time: 7:05:39
